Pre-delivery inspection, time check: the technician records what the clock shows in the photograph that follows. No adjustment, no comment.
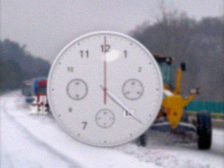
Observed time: 4:22
